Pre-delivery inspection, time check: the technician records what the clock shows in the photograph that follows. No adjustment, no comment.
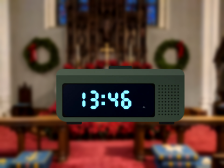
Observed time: 13:46
